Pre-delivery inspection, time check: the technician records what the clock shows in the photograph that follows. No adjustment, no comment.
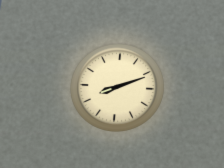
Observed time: 8:11
